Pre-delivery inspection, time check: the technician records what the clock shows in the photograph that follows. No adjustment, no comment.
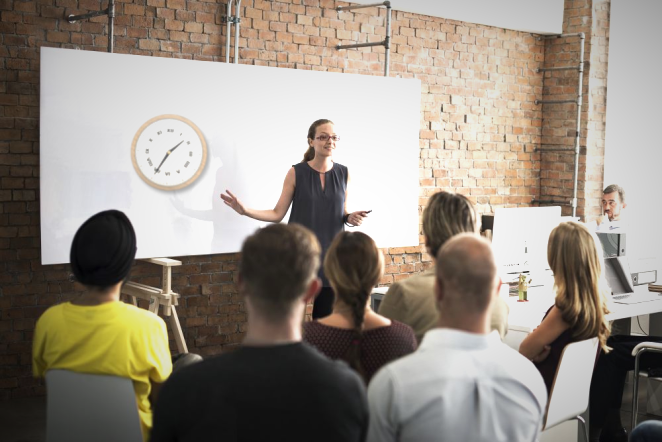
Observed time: 1:35
